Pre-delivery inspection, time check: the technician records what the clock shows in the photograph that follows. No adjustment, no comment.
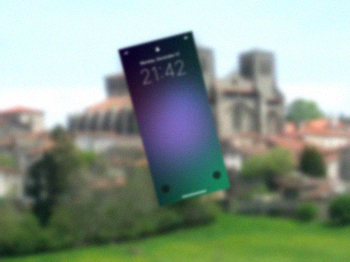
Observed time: 21:42
